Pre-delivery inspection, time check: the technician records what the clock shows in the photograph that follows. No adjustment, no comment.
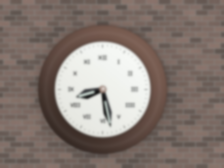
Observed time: 8:28
